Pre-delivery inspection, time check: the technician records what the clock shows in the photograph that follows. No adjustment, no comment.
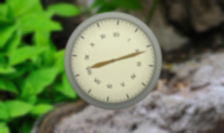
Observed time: 8:11
